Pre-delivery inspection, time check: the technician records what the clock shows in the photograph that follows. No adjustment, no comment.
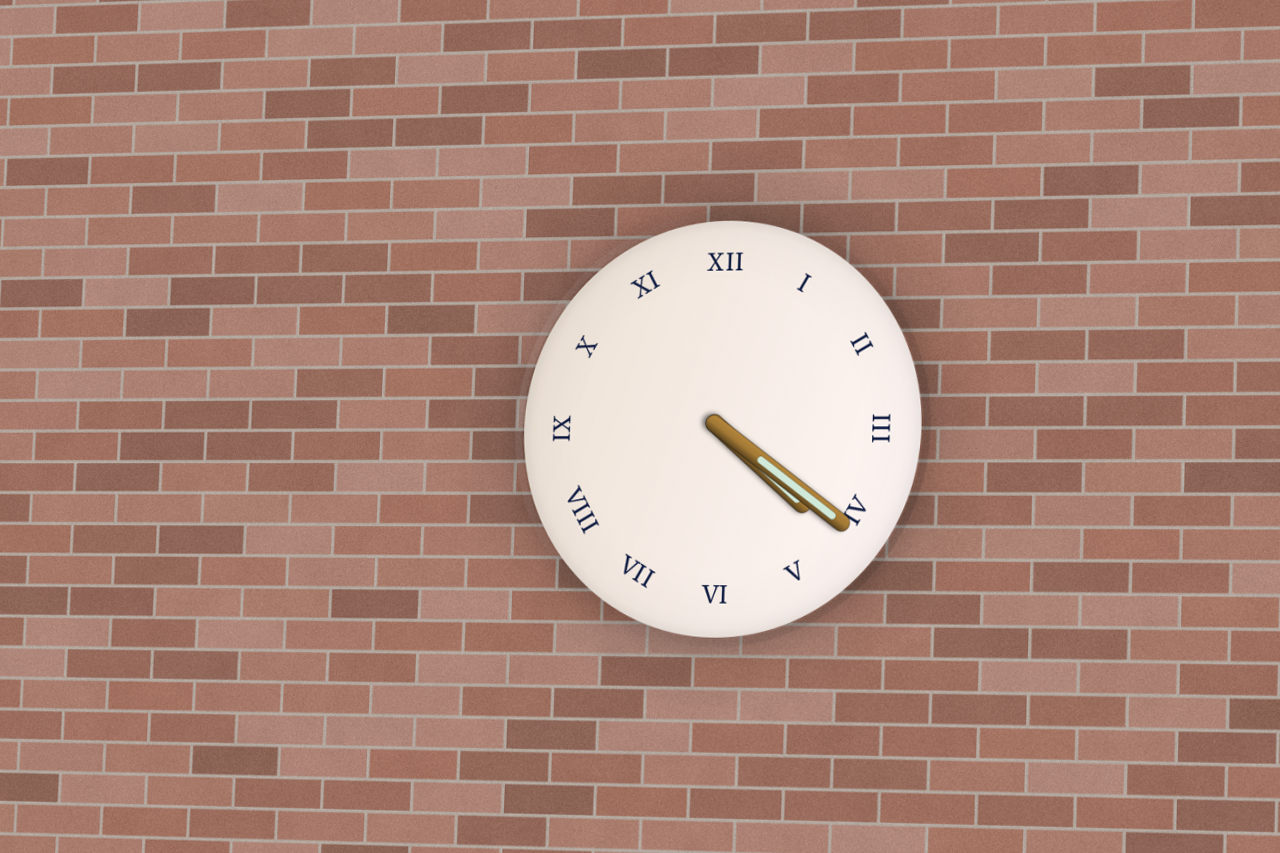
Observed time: 4:21
